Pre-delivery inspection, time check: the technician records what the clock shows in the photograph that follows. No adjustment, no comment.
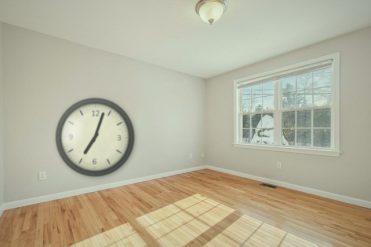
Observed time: 7:03
